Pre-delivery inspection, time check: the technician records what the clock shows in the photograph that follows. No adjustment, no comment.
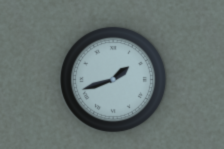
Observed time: 1:42
